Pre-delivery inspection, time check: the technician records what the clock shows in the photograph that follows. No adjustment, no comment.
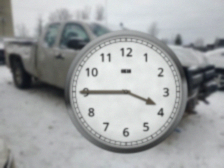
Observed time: 3:45
